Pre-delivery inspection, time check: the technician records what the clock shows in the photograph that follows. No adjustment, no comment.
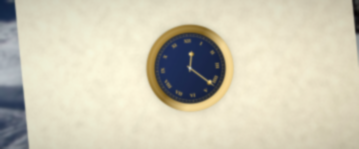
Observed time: 12:22
